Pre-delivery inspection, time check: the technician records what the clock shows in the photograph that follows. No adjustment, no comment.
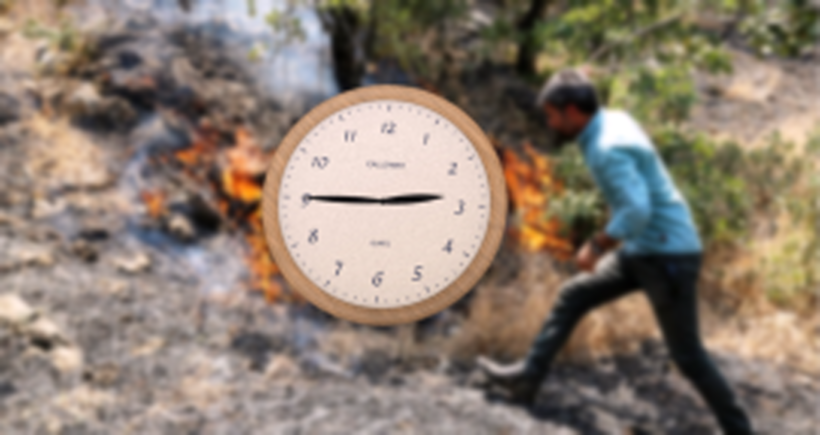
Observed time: 2:45
